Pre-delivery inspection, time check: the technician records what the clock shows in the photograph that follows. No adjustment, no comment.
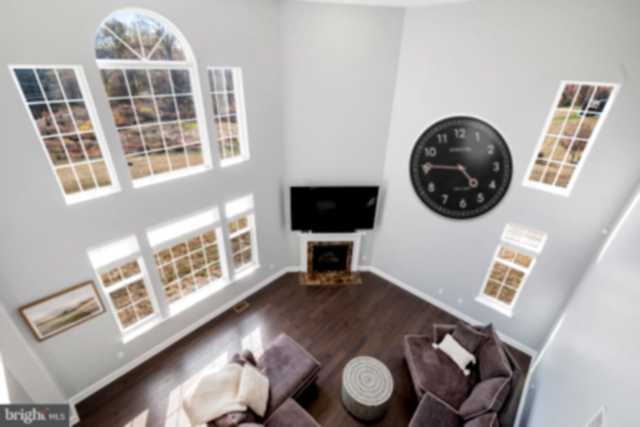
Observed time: 4:46
